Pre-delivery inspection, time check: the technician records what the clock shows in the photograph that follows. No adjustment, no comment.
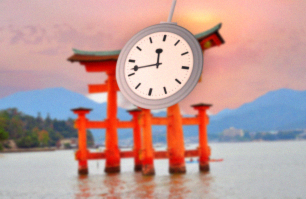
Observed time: 11:42
